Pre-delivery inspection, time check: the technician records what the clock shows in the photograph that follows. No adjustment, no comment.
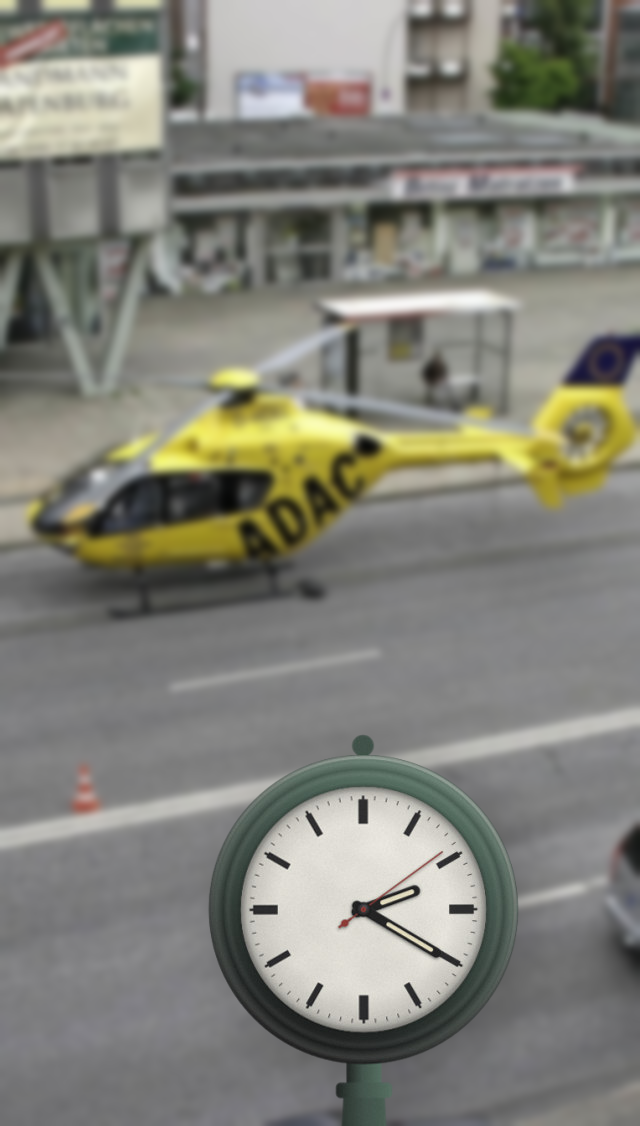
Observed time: 2:20:09
